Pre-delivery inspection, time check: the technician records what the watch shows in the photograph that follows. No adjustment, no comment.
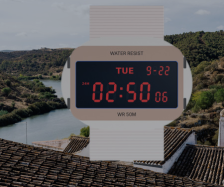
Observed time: 2:50:06
